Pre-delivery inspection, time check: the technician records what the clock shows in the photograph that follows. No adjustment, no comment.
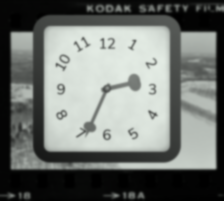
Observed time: 2:34
